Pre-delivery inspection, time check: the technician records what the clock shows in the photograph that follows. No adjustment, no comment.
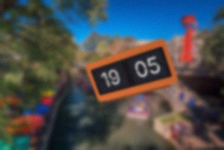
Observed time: 19:05
